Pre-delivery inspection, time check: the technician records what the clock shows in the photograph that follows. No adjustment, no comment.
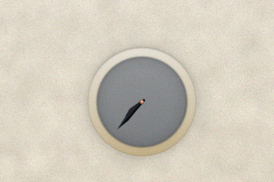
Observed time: 7:37
